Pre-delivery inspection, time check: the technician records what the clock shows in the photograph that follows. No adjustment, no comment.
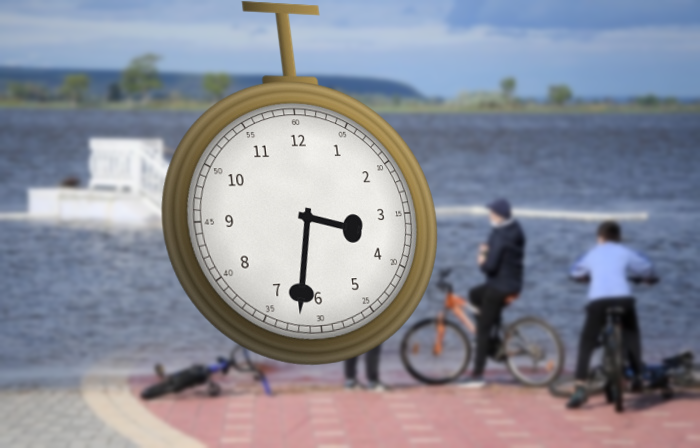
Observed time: 3:32
